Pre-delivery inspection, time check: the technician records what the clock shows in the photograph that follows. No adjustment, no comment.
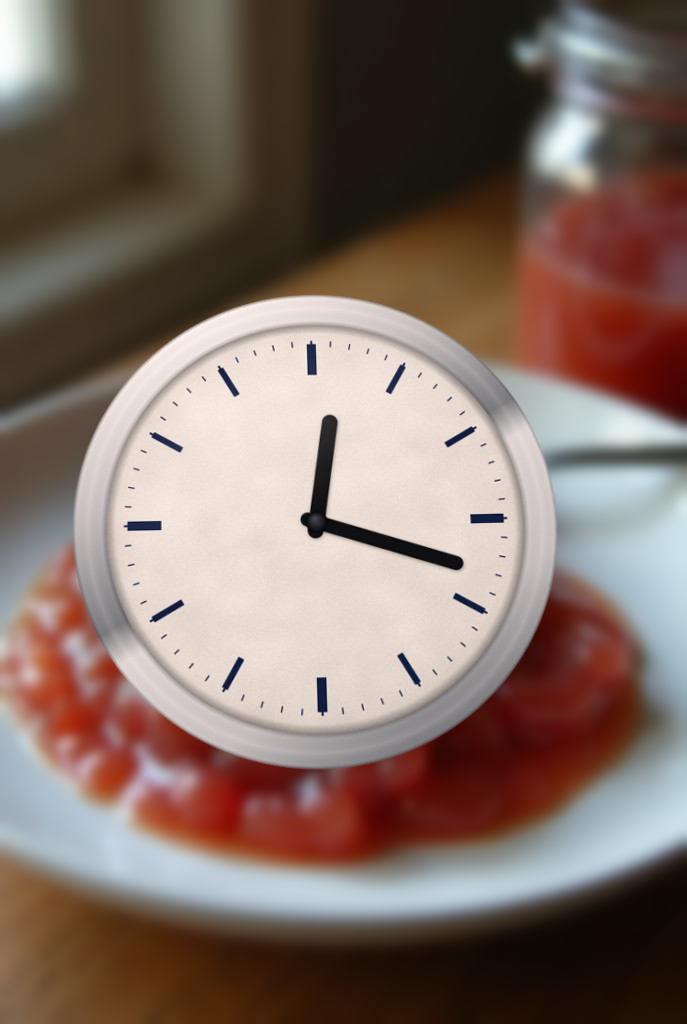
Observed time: 12:18
